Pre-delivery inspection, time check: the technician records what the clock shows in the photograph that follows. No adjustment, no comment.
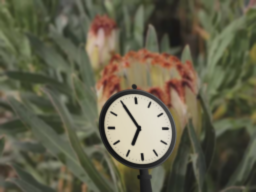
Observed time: 6:55
